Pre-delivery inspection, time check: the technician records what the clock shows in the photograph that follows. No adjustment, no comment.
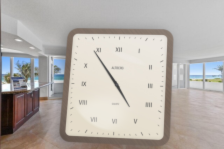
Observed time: 4:54
